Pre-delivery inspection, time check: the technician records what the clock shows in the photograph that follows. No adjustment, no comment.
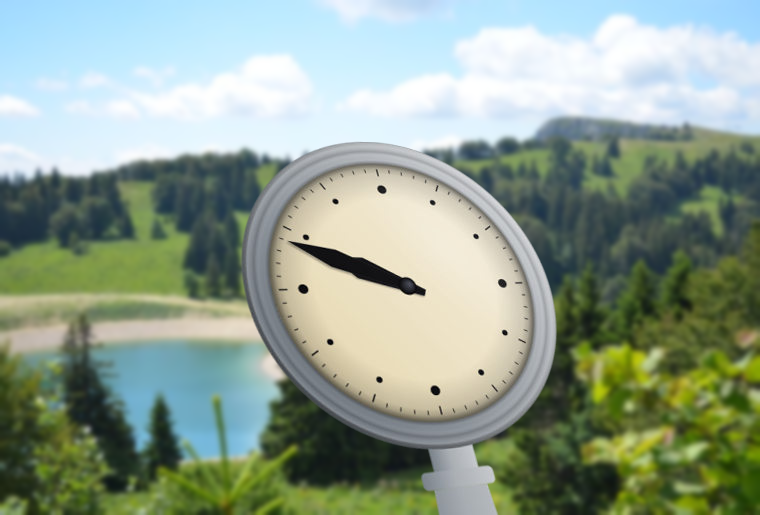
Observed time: 9:49
